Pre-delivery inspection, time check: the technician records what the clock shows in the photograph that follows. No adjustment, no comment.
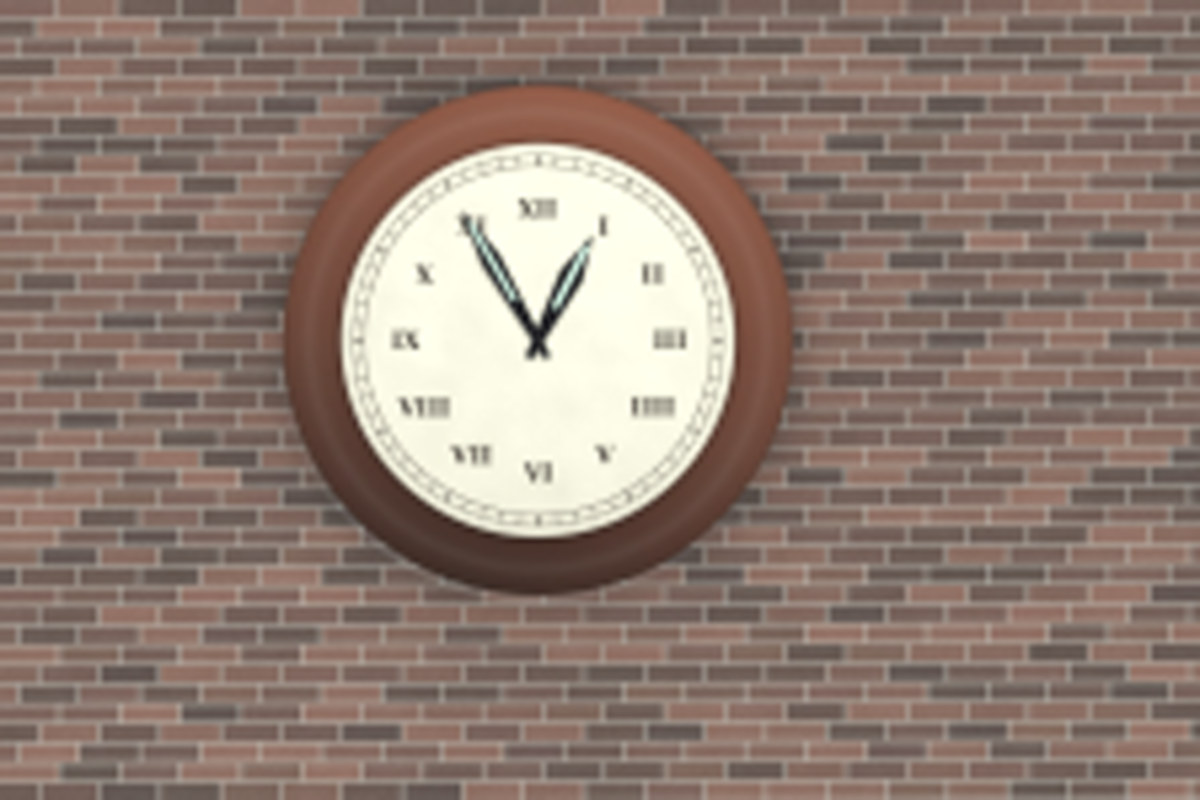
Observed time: 12:55
